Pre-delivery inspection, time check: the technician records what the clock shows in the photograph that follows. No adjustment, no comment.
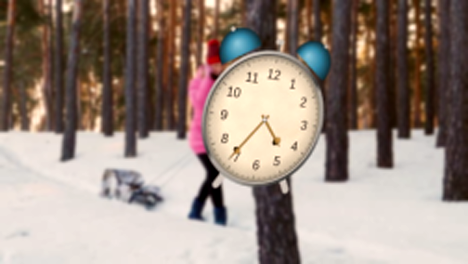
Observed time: 4:36
